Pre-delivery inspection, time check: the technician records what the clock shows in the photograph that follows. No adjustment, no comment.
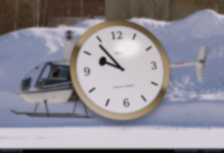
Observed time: 9:54
